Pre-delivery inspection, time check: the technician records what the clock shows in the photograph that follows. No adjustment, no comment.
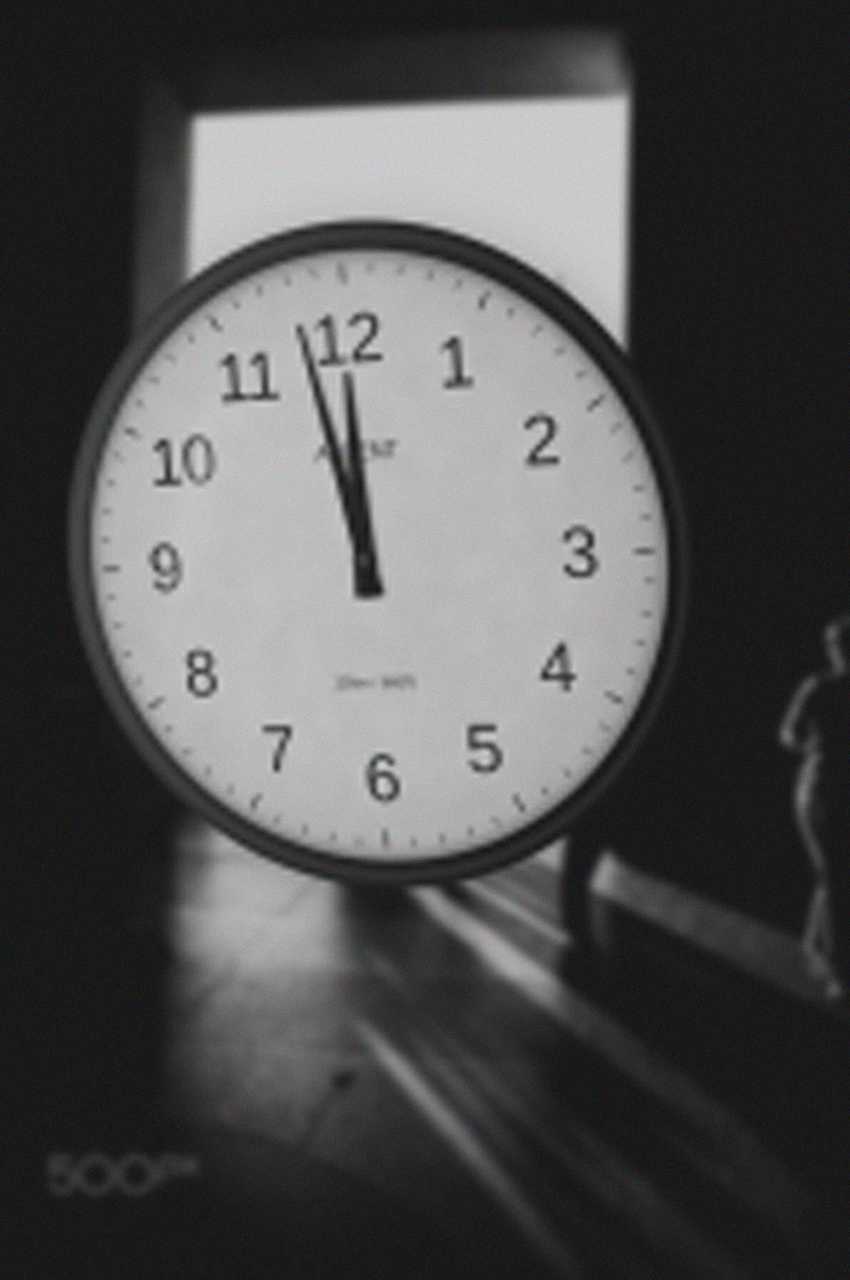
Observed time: 11:58
